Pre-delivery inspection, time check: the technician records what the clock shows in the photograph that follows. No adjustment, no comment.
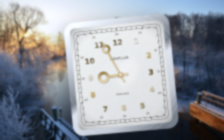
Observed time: 8:56
